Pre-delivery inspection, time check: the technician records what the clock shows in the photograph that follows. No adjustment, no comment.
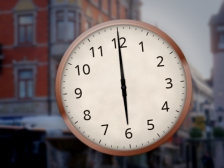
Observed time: 6:00
